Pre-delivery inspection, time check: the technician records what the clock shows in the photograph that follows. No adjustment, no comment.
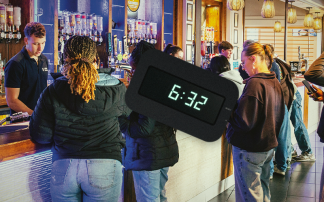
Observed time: 6:32
